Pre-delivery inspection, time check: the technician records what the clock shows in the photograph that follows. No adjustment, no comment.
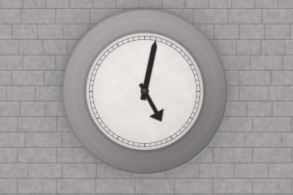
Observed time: 5:02
